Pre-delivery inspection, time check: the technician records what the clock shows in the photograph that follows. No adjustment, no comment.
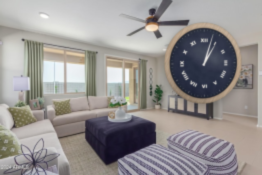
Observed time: 1:03
